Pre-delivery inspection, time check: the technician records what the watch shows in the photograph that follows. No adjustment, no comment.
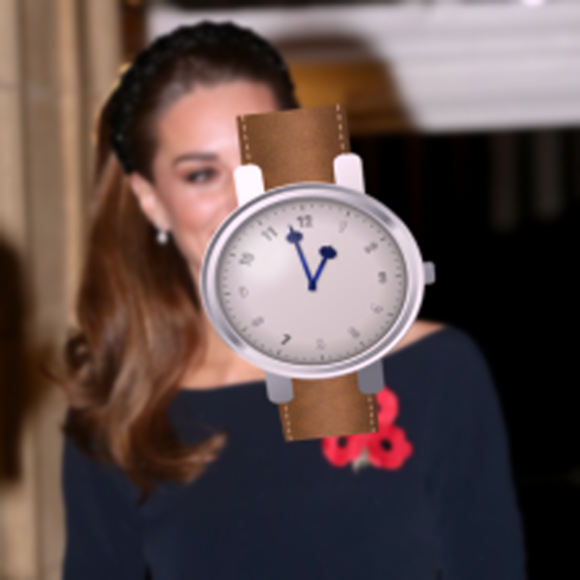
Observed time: 12:58
